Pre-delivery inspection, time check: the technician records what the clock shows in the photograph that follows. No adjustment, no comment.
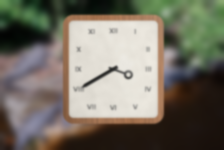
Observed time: 3:40
